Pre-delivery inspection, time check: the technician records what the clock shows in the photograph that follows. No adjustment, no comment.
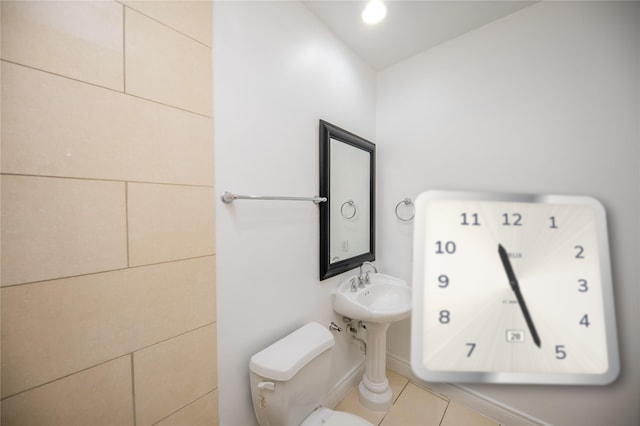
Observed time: 11:27
